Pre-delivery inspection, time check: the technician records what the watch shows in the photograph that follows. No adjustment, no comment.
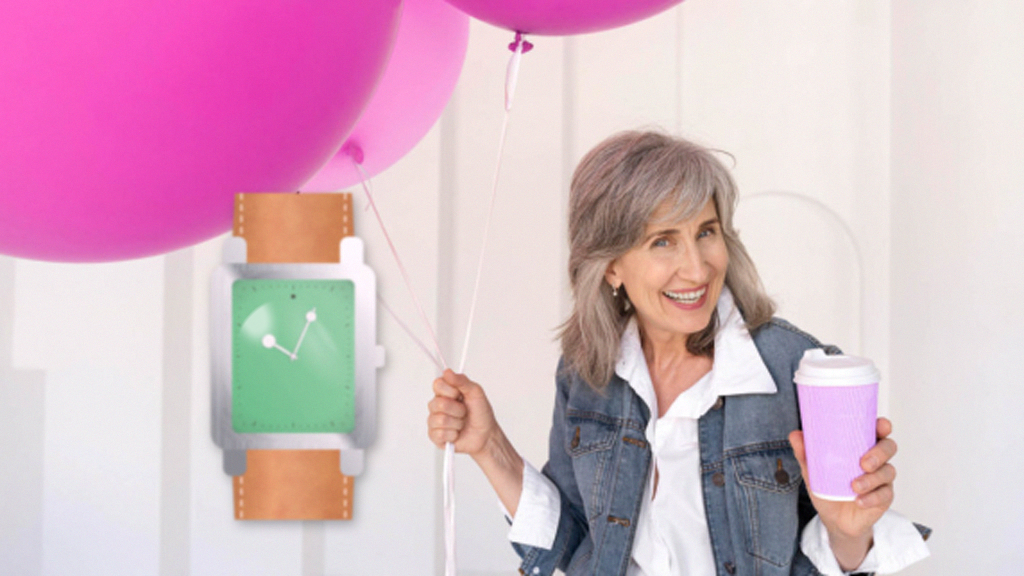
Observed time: 10:04
